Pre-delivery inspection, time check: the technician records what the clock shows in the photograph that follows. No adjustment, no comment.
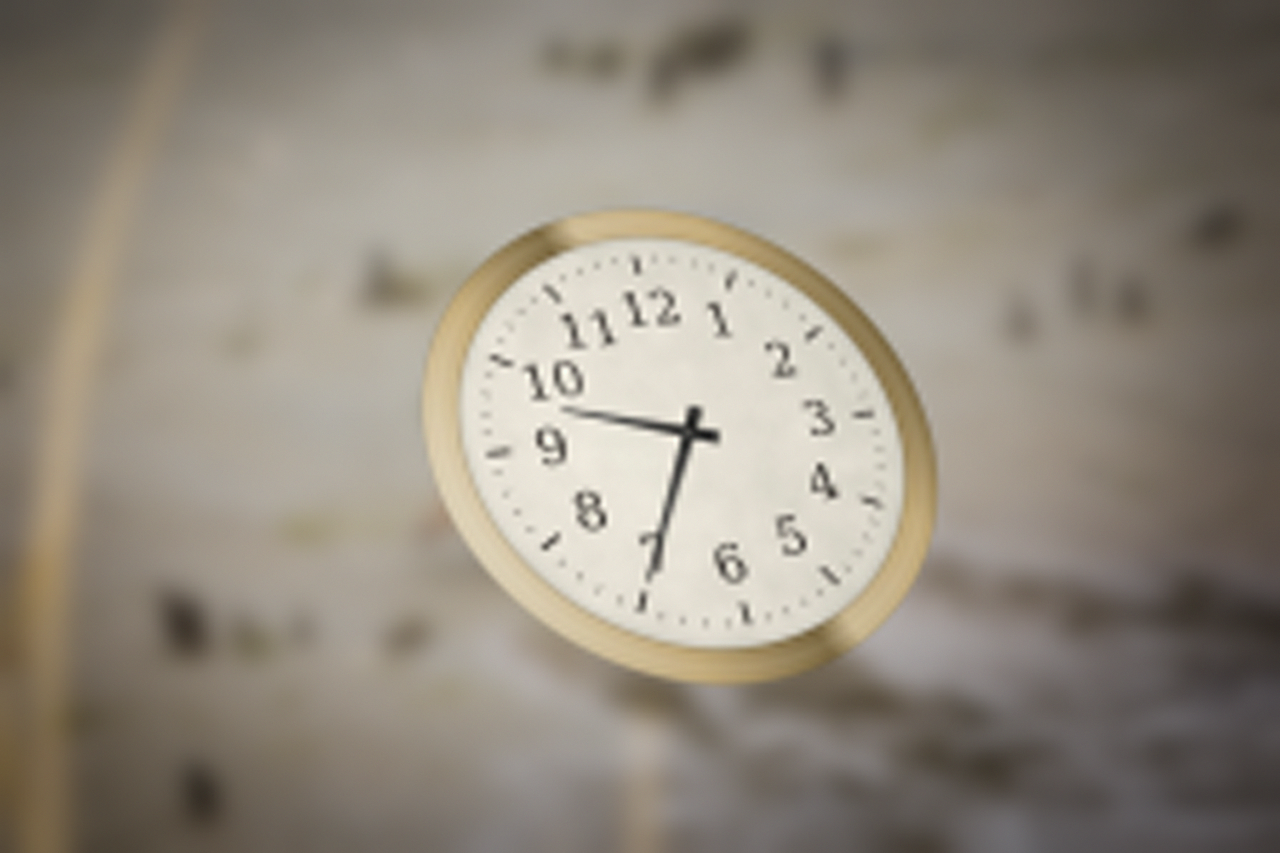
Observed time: 9:35
